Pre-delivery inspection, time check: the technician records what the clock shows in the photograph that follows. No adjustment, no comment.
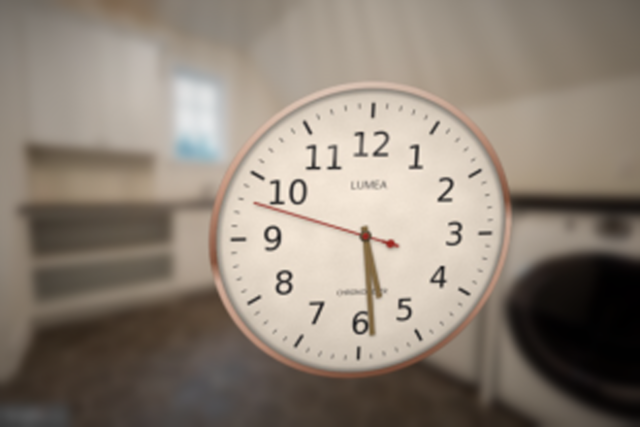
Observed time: 5:28:48
